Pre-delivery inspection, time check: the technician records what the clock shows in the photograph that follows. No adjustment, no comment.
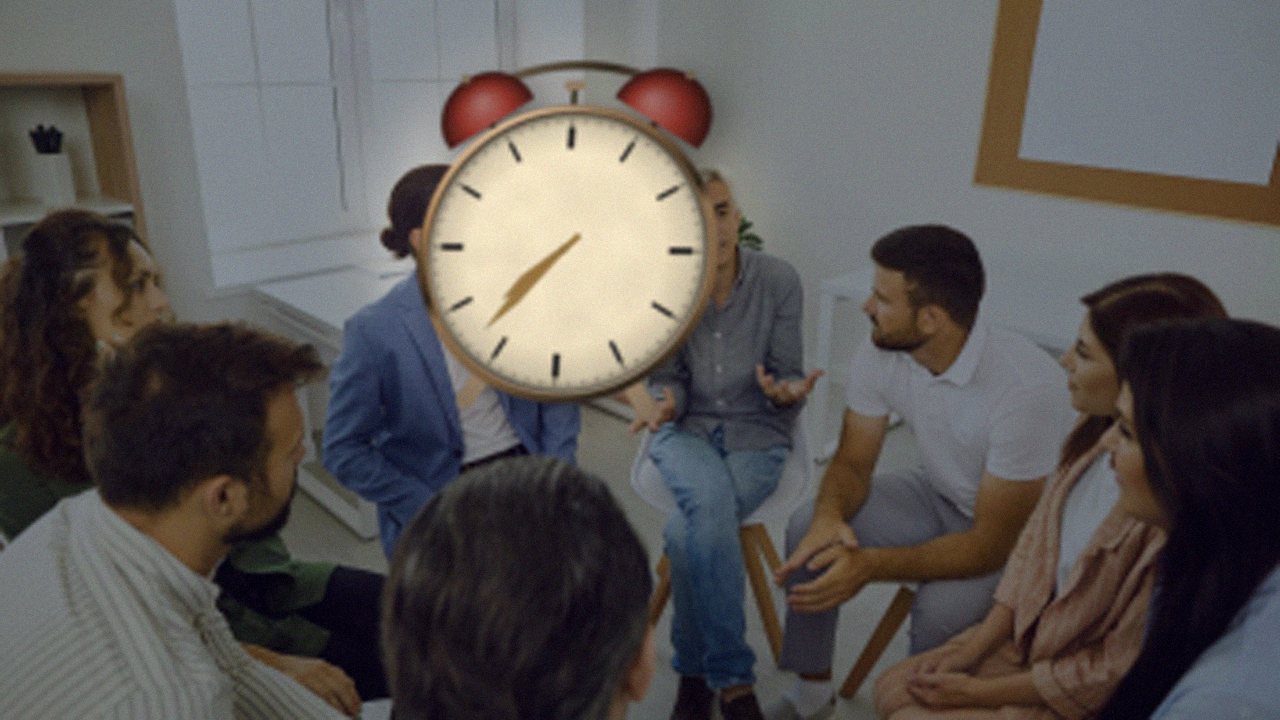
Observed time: 7:37
